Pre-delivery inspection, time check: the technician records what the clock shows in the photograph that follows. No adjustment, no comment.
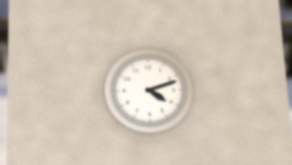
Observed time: 4:12
